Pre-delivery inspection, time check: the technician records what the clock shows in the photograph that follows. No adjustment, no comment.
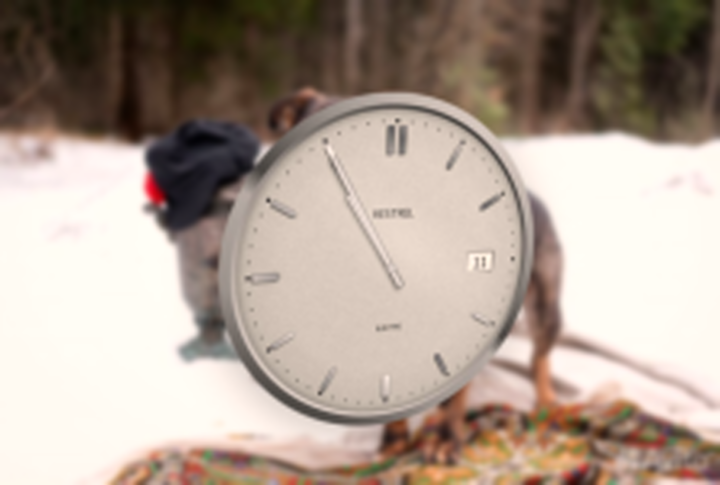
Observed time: 10:55
